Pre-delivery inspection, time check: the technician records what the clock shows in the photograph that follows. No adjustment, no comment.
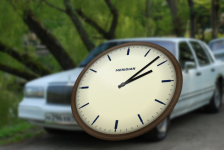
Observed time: 2:08
